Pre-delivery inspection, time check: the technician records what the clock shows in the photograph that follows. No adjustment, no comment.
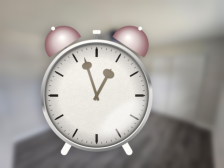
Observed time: 12:57
